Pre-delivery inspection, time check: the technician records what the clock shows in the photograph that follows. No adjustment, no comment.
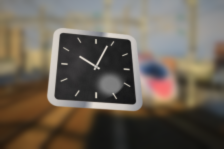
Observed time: 10:04
